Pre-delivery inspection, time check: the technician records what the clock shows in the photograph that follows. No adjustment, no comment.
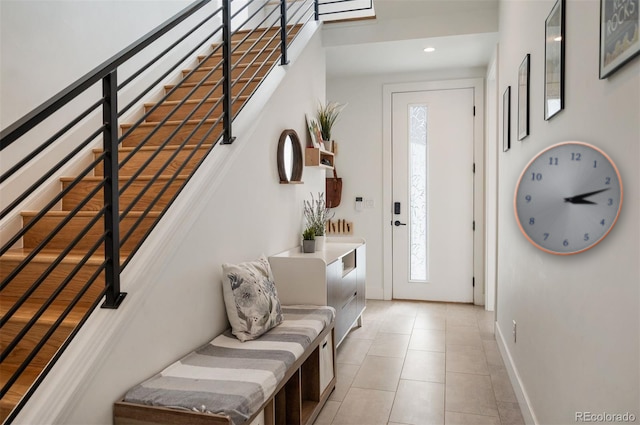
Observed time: 3:12
